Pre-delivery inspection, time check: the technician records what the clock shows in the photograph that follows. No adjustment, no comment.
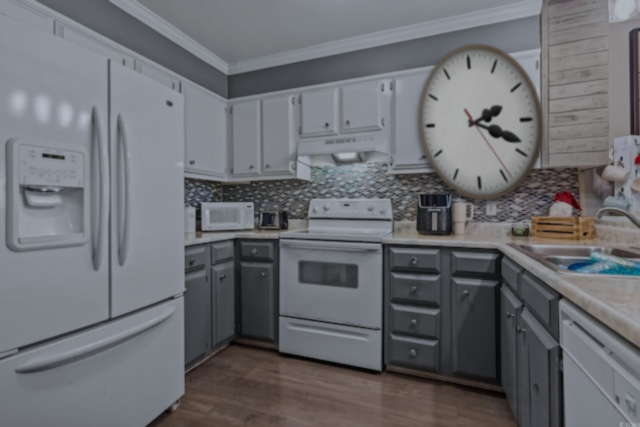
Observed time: 2:18:24
